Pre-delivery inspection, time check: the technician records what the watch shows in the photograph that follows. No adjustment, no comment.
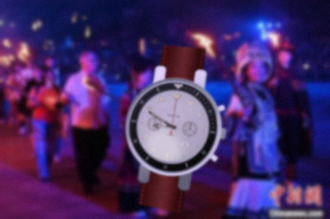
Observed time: 8:49
